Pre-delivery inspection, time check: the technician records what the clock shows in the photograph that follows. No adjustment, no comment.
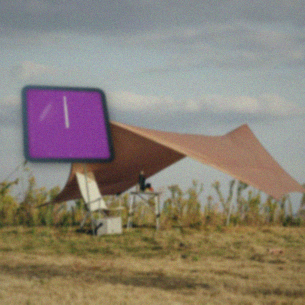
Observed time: 12:00
